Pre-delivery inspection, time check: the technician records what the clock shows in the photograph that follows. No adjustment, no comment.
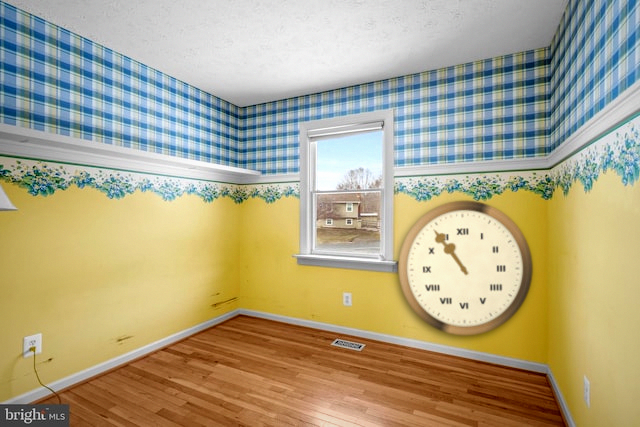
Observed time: 10:54
